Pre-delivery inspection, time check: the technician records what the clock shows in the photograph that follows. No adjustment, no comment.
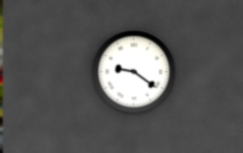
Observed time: 9:21
